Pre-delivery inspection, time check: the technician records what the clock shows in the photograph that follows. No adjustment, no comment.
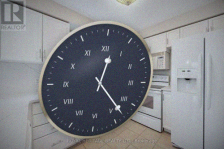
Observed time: 12:23
